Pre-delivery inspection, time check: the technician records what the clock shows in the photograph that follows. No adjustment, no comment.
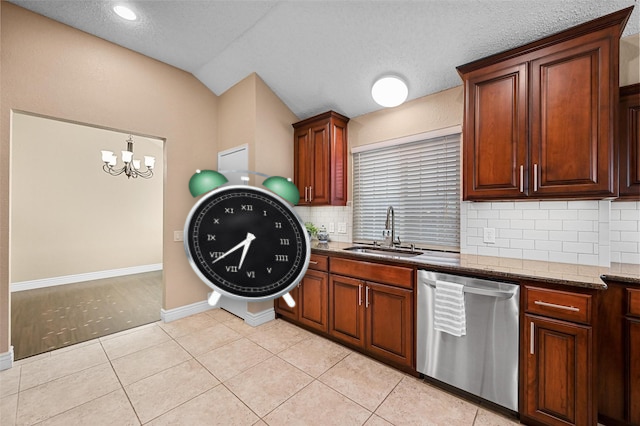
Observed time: 6:39
